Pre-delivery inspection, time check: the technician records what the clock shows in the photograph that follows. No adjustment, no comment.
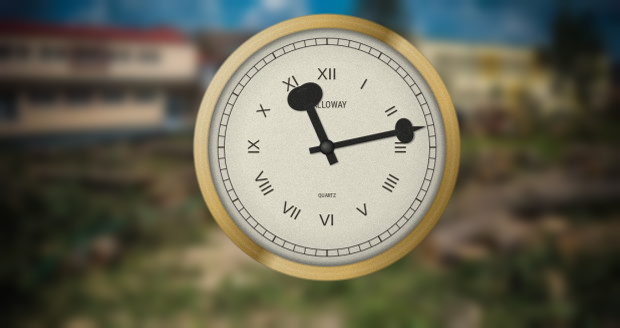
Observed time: 11:13
